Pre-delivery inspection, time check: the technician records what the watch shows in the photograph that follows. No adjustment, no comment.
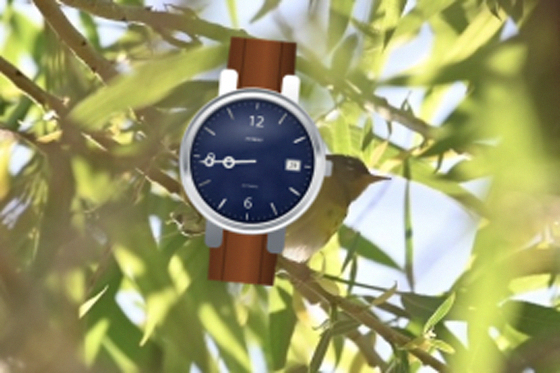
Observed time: 8:44
